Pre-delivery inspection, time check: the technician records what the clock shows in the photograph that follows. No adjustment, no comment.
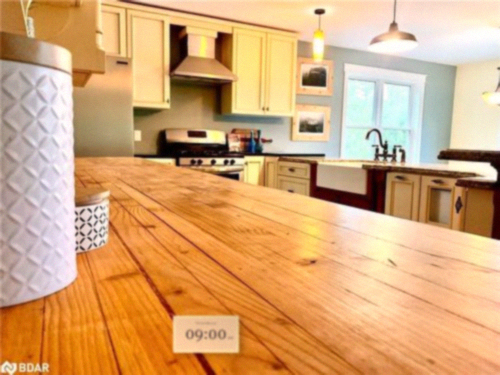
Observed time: 9:00
